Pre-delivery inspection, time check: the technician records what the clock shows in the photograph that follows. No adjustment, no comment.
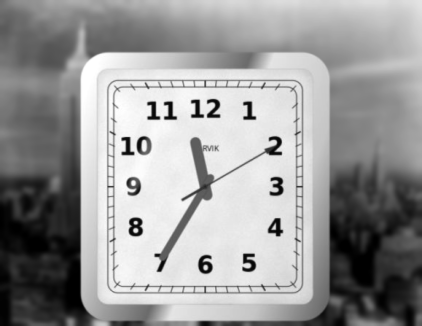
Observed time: 11:35:10
